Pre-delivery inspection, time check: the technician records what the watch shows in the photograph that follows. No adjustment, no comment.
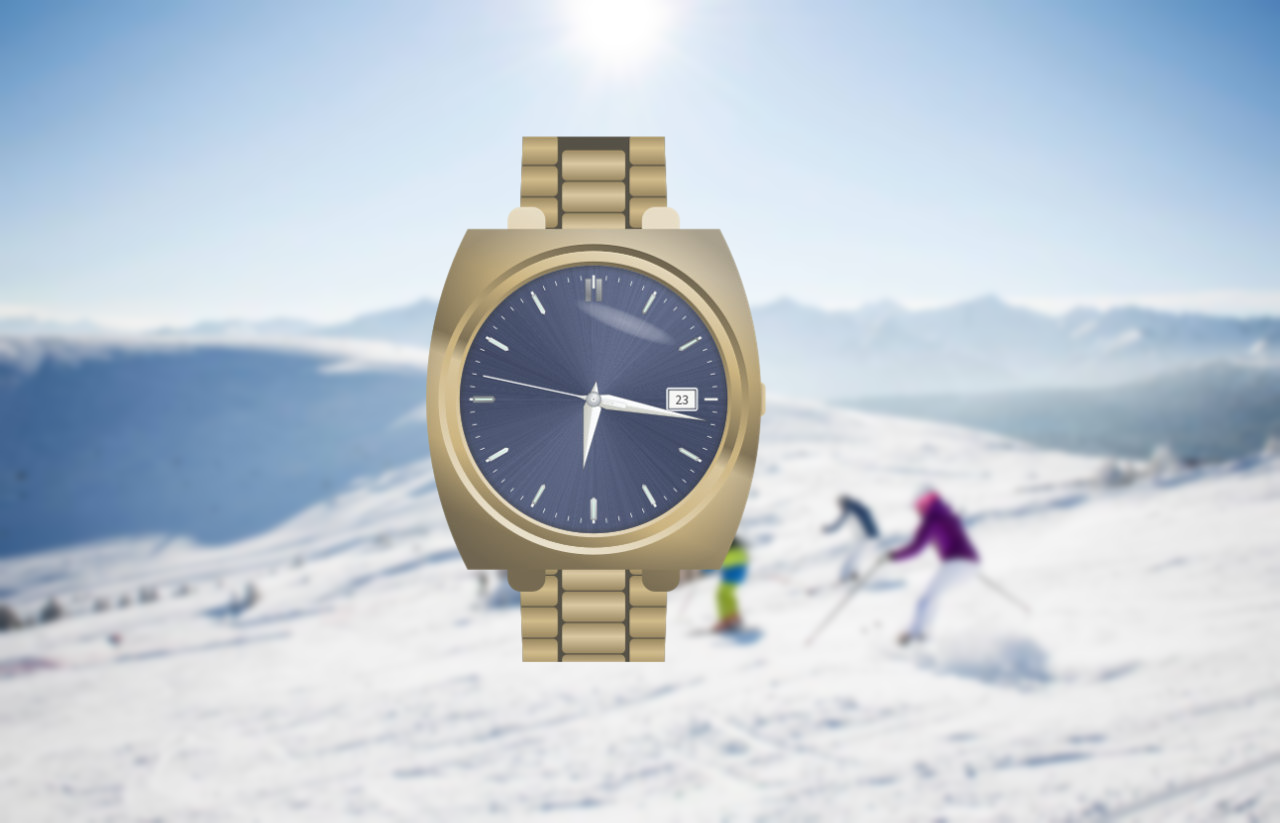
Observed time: 6:16:47
